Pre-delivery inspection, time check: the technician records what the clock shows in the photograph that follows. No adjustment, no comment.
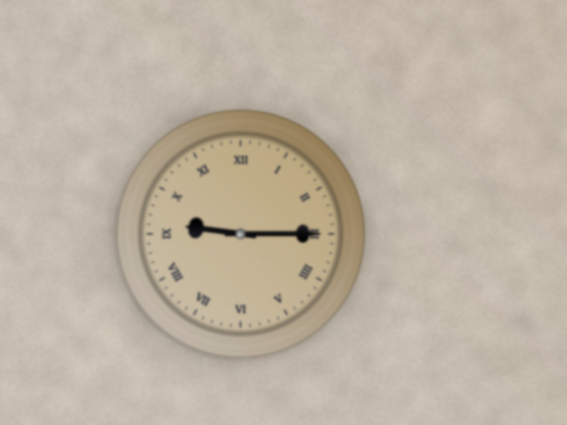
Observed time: 9:15
